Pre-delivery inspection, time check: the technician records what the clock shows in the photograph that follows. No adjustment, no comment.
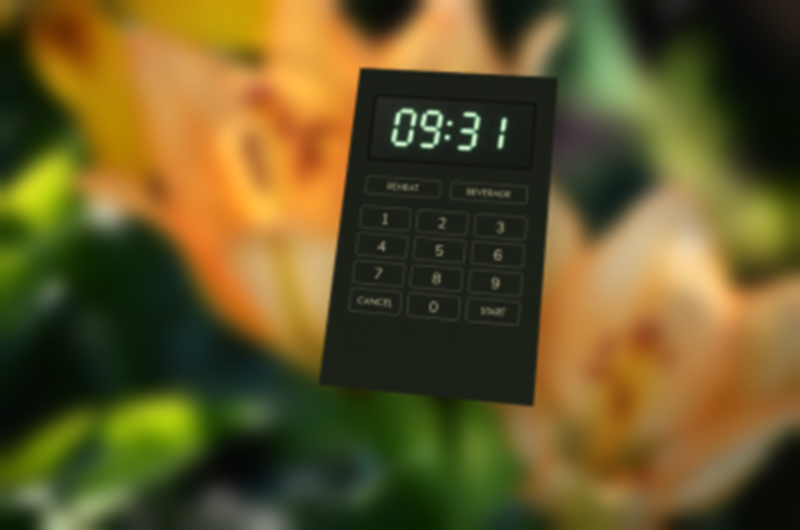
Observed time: 9:31
